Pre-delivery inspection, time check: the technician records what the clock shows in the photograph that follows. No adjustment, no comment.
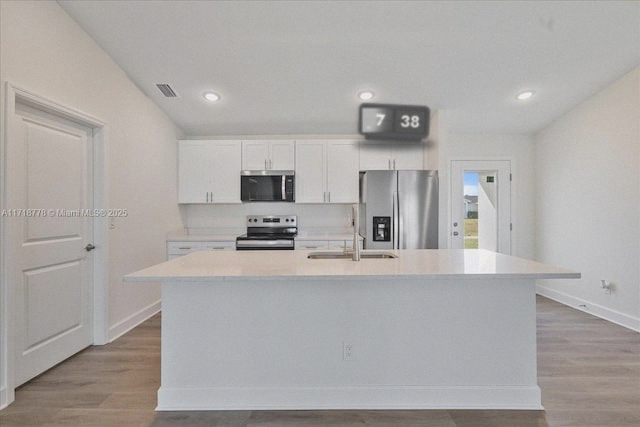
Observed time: 7:38
